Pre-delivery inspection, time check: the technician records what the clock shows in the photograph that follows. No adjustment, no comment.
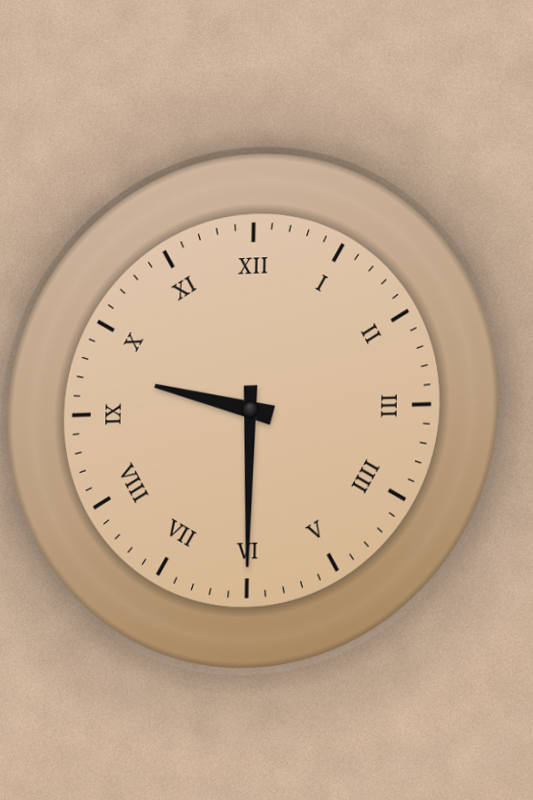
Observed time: 9:30
